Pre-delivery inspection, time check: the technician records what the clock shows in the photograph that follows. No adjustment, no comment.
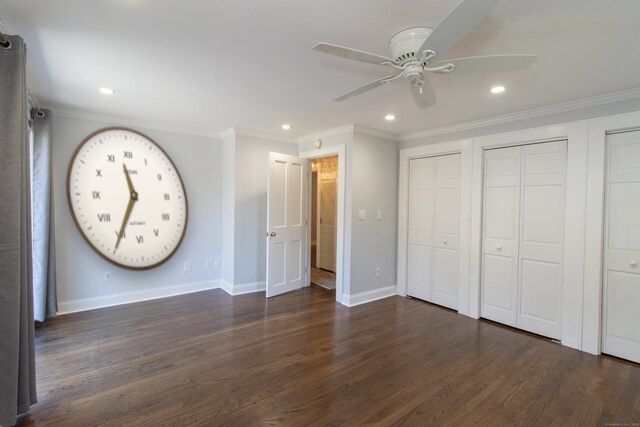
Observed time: 11:35
